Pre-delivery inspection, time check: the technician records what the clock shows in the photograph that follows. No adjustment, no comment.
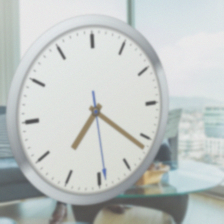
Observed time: 7:21:29
